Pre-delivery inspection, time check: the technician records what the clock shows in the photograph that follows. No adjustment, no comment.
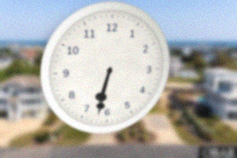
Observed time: 6:32
